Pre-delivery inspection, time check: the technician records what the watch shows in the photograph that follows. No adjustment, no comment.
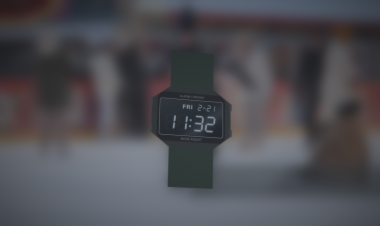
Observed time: 11:32
